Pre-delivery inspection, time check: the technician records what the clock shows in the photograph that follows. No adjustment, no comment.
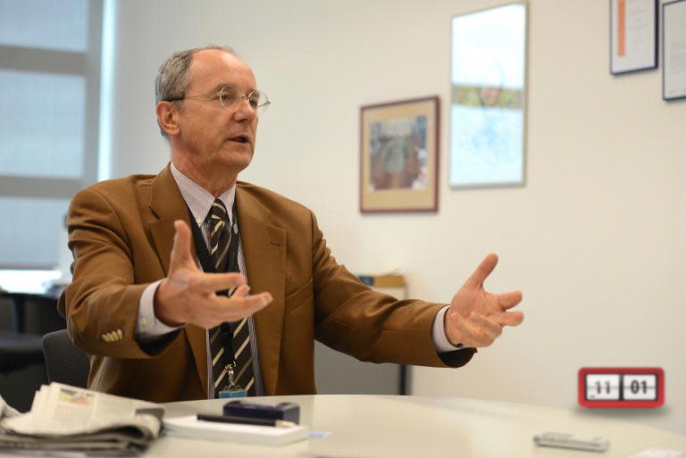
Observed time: 11:01
